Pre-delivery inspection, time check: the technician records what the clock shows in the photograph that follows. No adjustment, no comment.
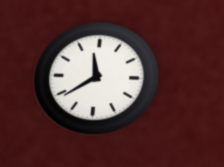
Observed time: 11:39
